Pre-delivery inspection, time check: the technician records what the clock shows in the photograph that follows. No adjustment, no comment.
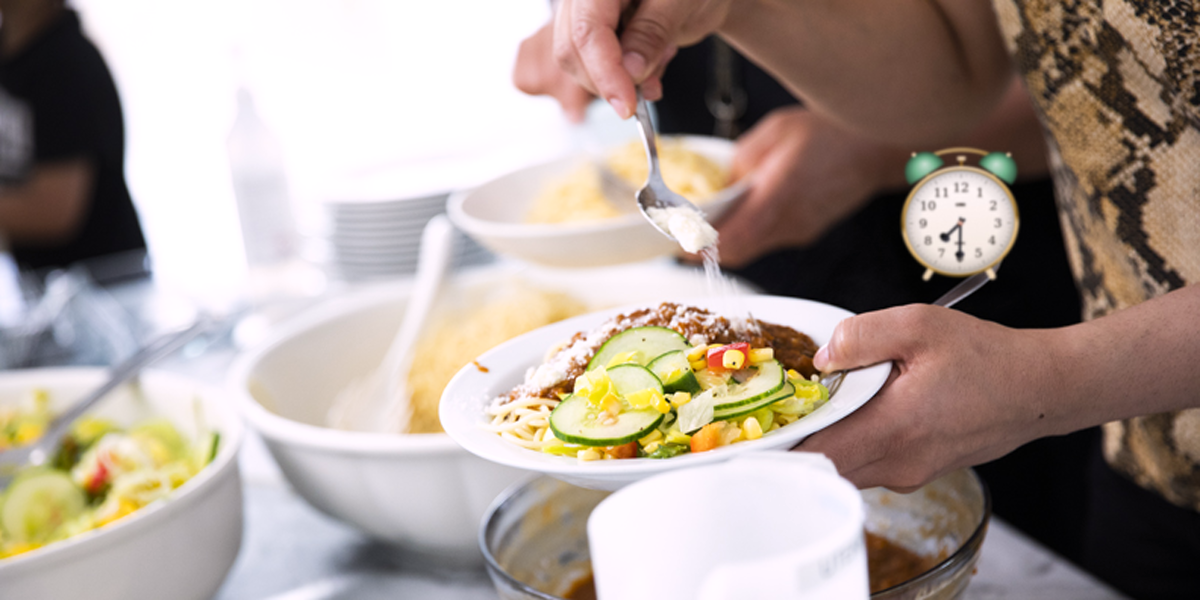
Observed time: 7:30
